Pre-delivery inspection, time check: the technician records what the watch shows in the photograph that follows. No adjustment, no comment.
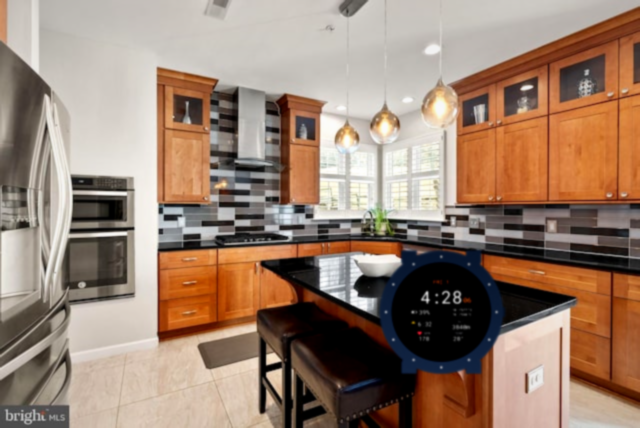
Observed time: 4:28
